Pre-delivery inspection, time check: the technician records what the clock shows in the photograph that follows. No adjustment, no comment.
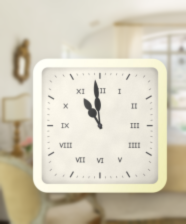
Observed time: 10:59
